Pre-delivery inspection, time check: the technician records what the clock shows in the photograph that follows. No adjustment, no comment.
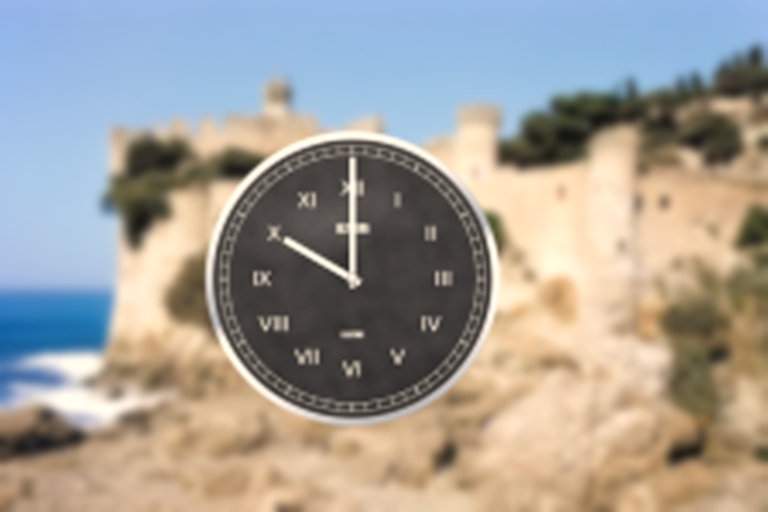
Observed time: 10:00
